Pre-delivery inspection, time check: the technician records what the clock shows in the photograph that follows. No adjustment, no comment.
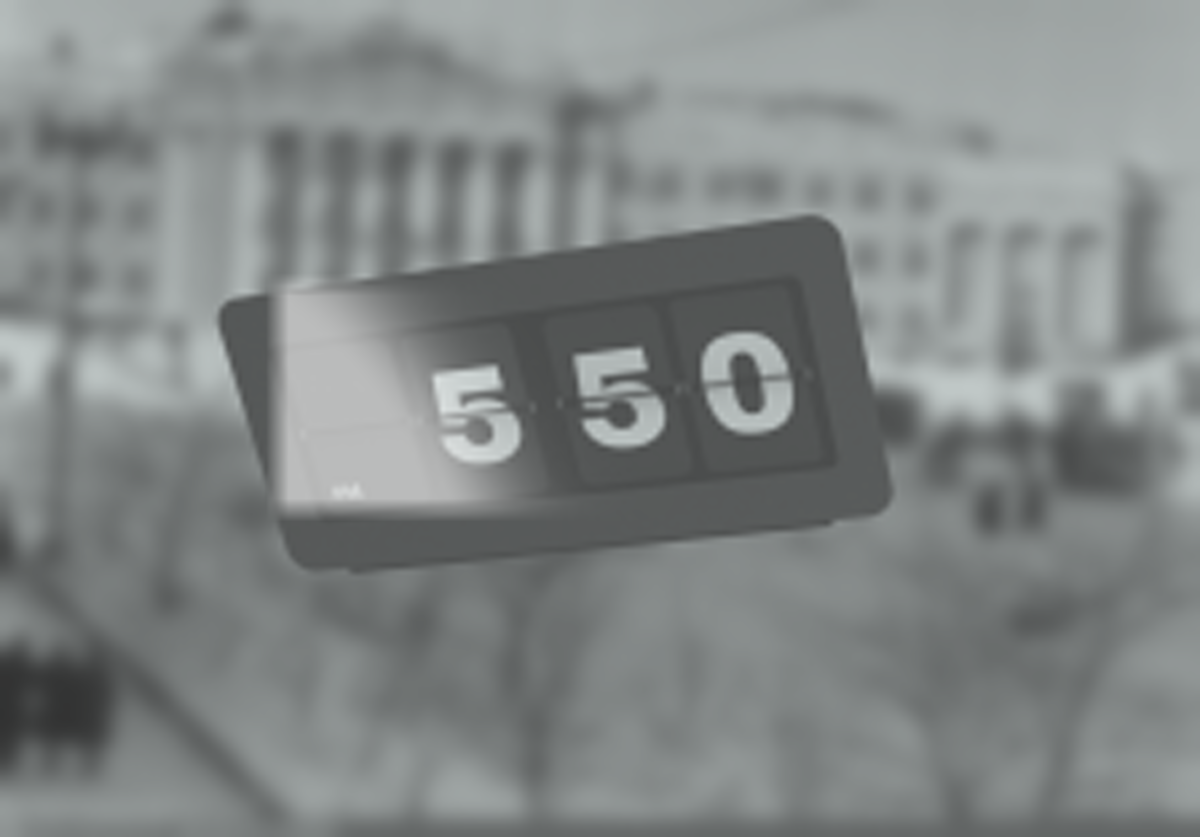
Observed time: 5:50
